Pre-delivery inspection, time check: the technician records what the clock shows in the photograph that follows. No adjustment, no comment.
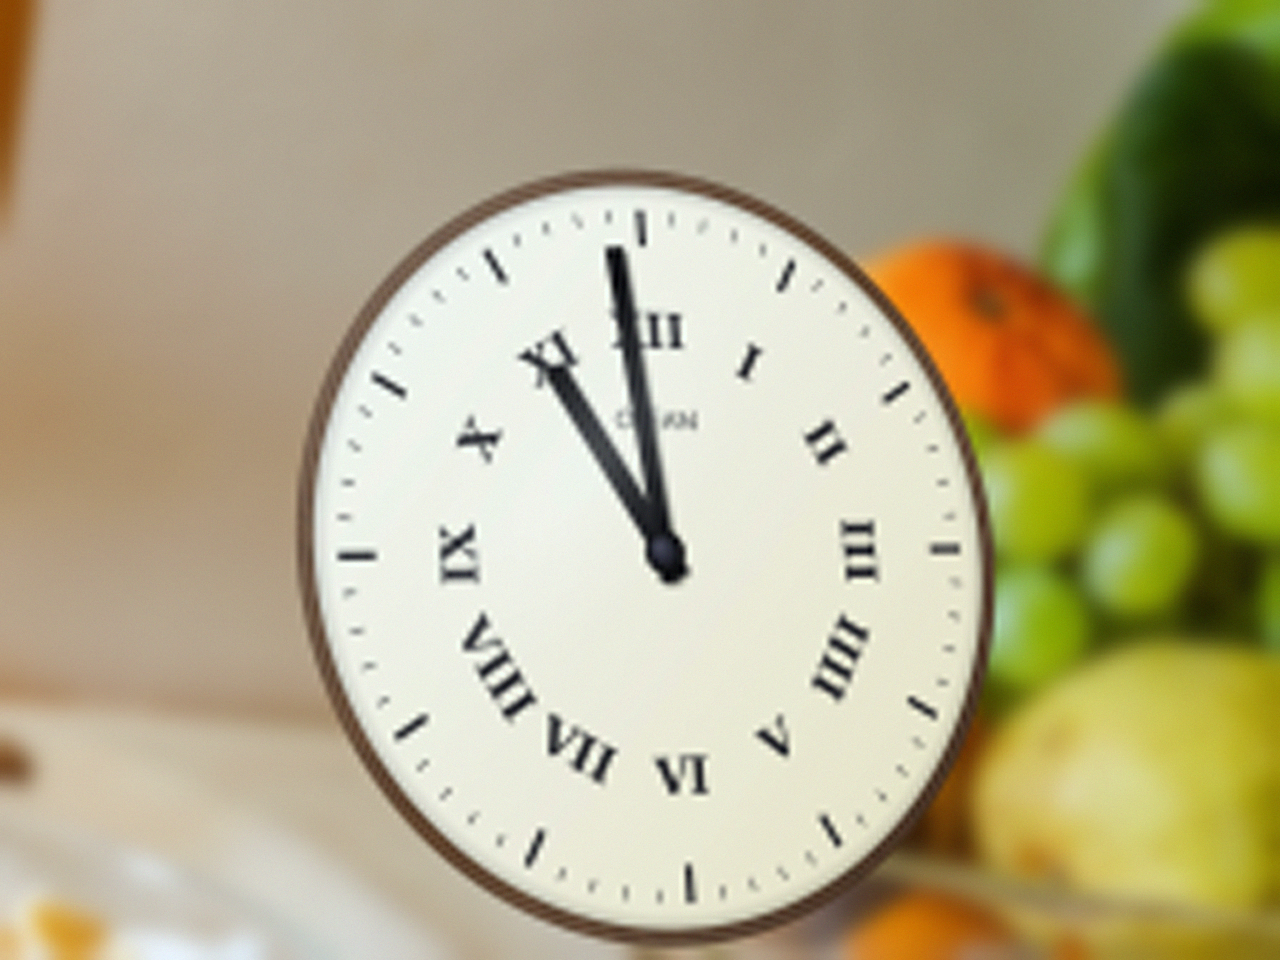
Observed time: 10:59
